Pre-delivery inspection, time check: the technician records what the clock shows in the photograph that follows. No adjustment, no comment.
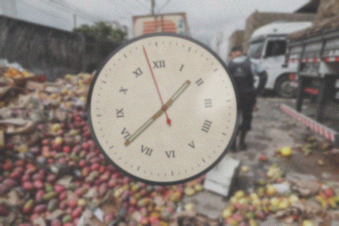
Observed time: 1:38:58
